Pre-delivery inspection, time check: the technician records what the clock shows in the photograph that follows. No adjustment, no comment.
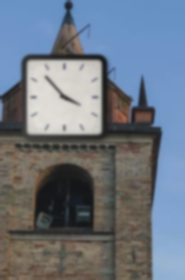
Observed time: 3:53
